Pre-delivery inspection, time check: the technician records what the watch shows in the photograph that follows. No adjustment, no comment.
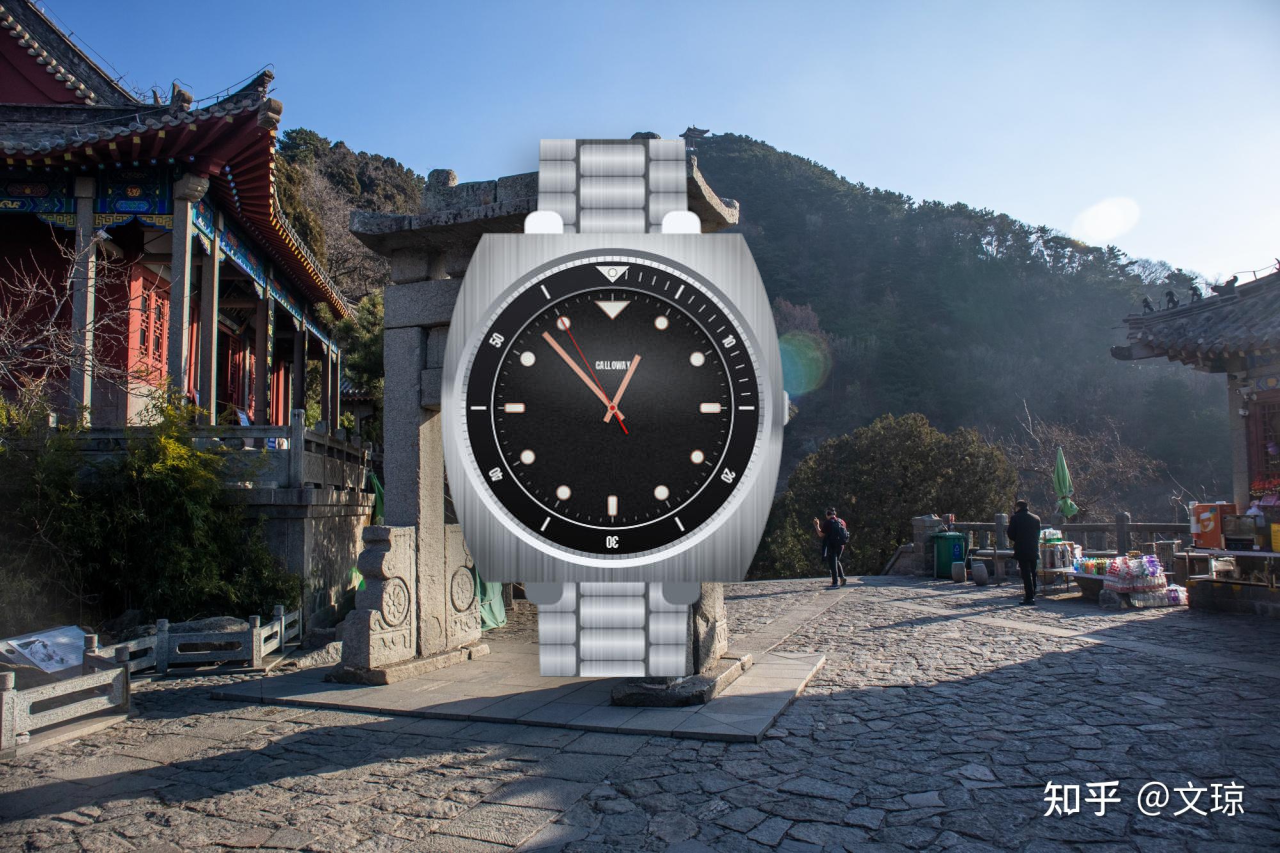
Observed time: 12:52:55
